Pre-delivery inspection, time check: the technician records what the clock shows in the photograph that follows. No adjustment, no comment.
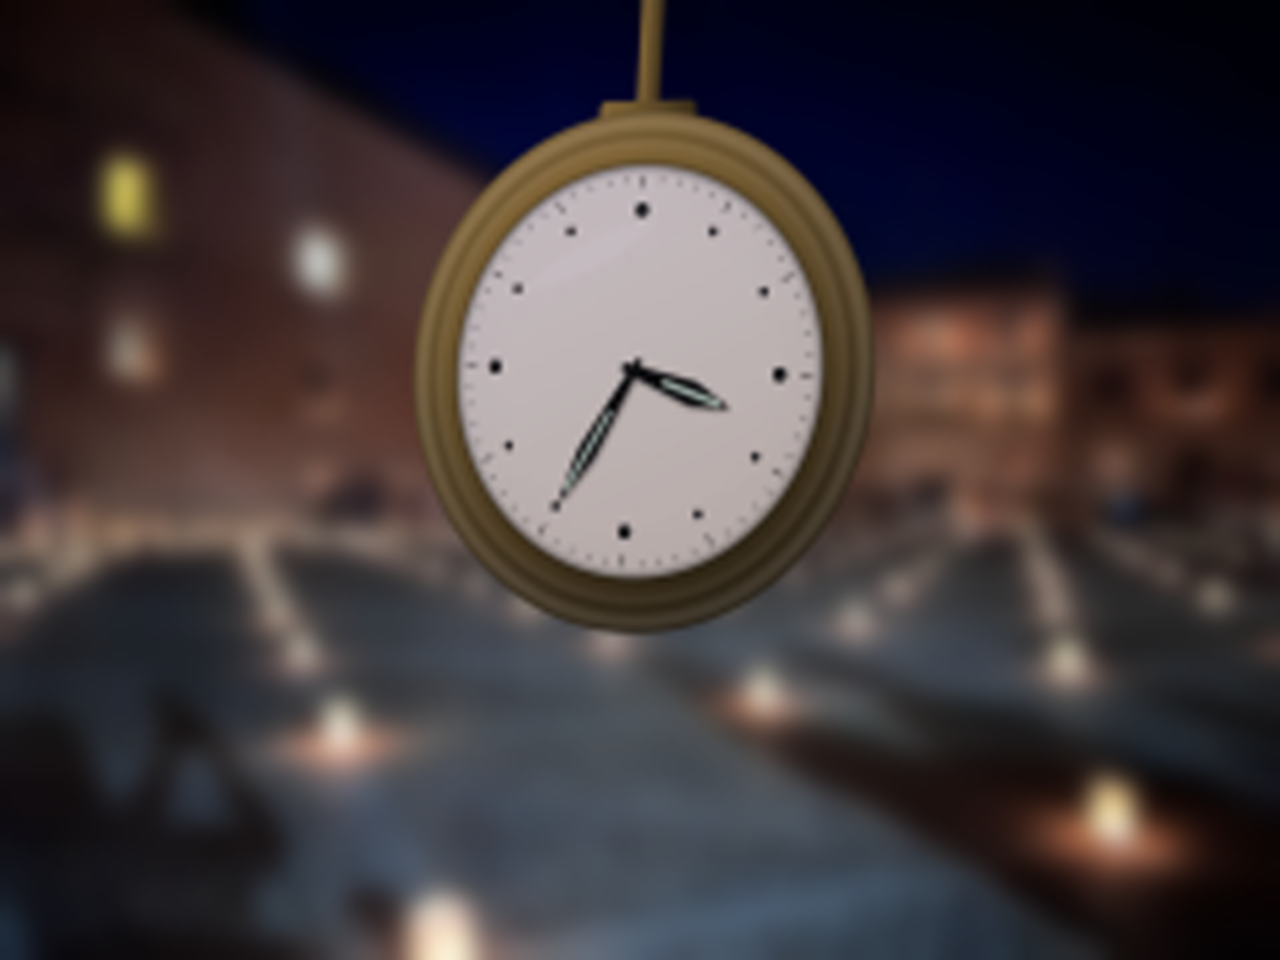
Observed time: 3:35
